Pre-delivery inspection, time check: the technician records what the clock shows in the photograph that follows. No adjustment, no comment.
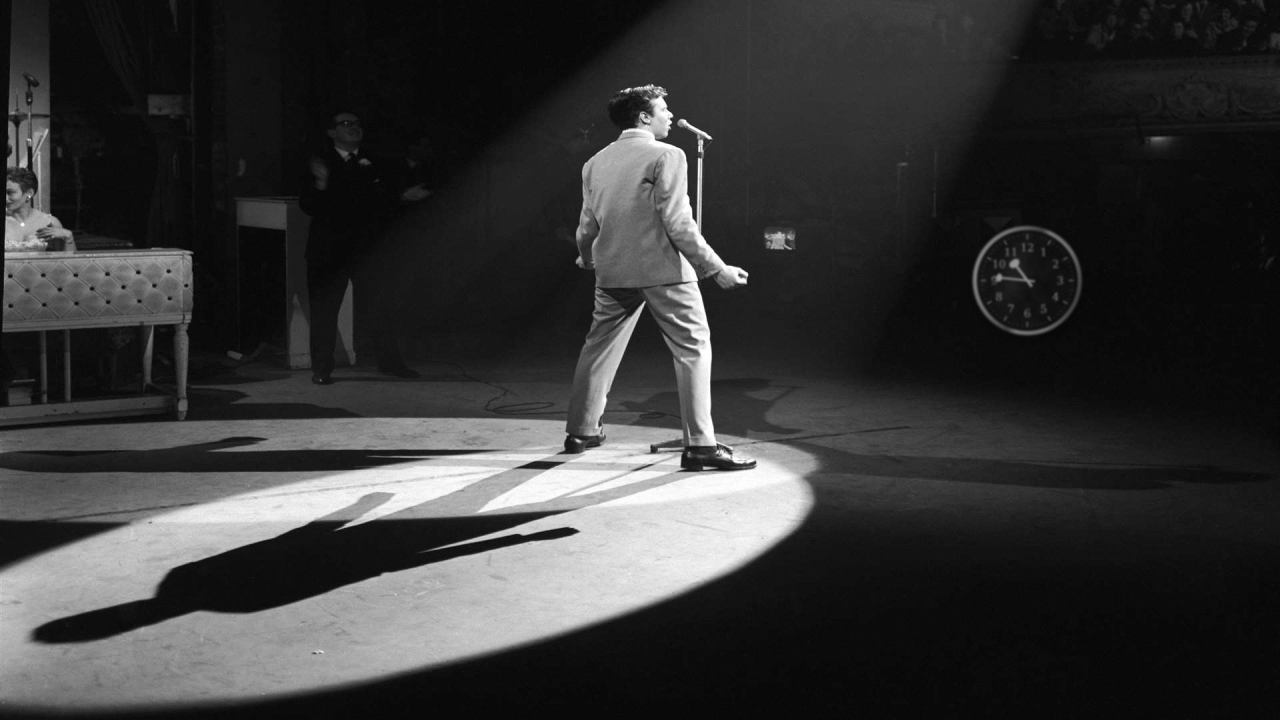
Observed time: 10:46
